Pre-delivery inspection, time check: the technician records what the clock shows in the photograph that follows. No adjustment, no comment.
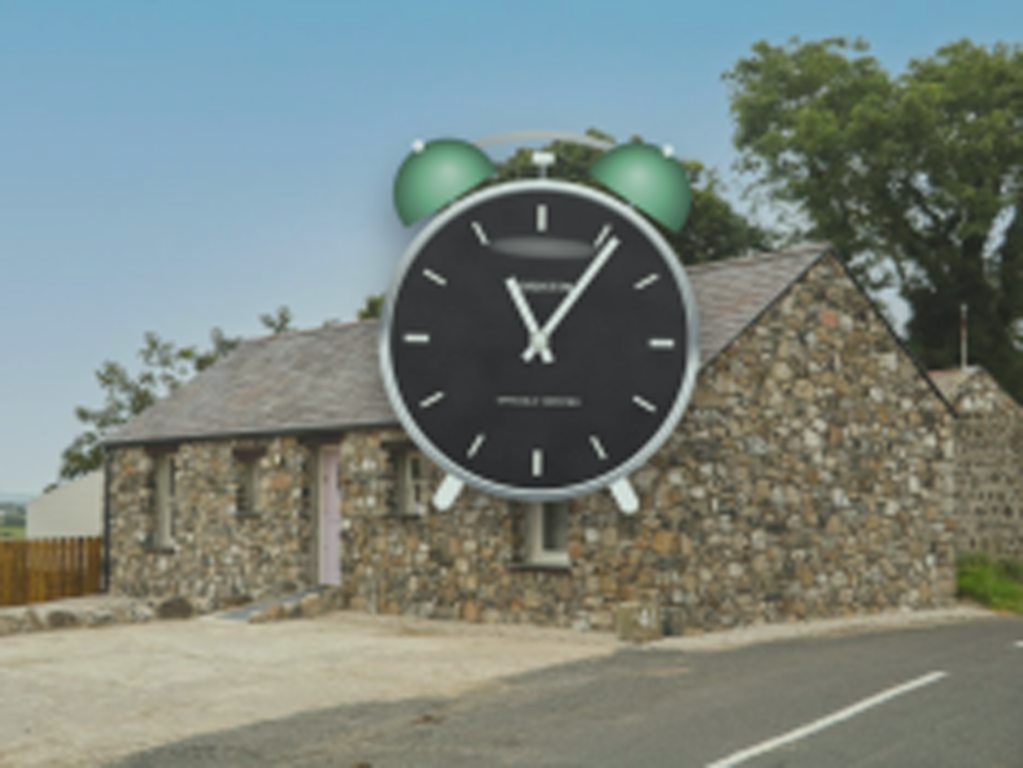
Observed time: 11:06
